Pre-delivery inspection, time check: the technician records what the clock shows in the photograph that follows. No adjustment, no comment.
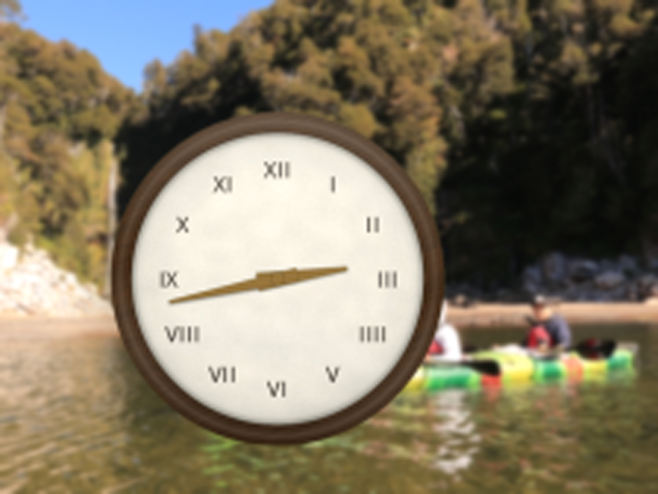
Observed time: 2:43
